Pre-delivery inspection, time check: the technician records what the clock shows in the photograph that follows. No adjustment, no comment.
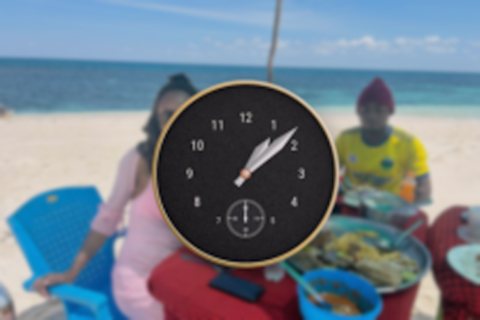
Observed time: 1:08
